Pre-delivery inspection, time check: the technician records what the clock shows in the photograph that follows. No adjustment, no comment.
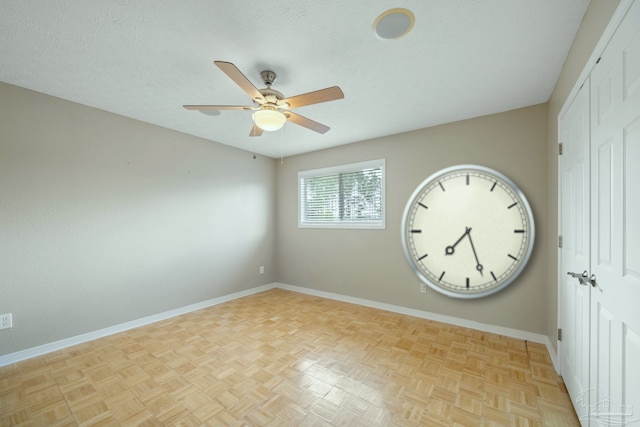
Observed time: 7:27
